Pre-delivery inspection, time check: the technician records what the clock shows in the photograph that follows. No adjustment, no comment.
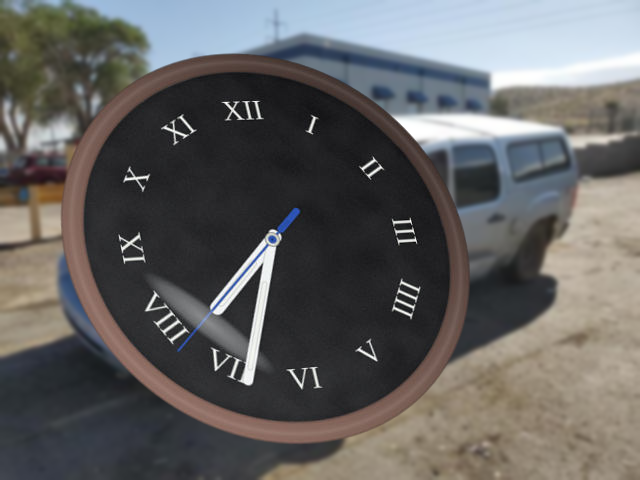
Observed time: 7:33:38
